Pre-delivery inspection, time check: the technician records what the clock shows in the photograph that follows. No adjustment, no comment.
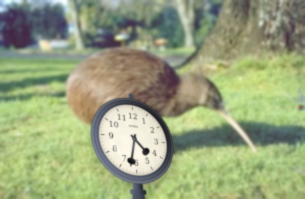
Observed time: 4:32
